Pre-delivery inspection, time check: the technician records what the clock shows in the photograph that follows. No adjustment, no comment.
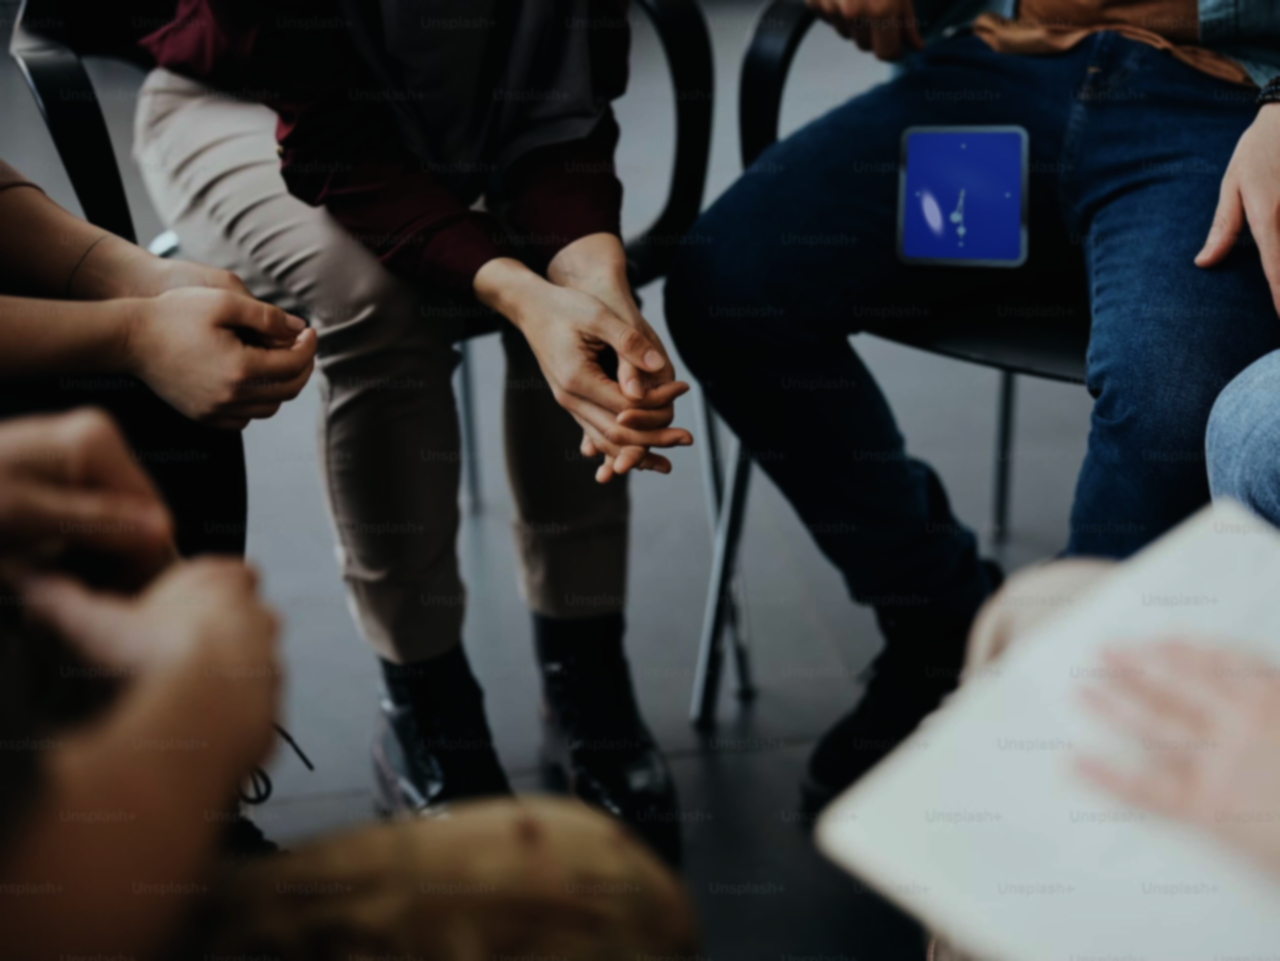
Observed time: 6:30
